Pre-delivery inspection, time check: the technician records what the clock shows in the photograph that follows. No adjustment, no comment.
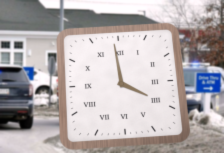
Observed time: 3:59
